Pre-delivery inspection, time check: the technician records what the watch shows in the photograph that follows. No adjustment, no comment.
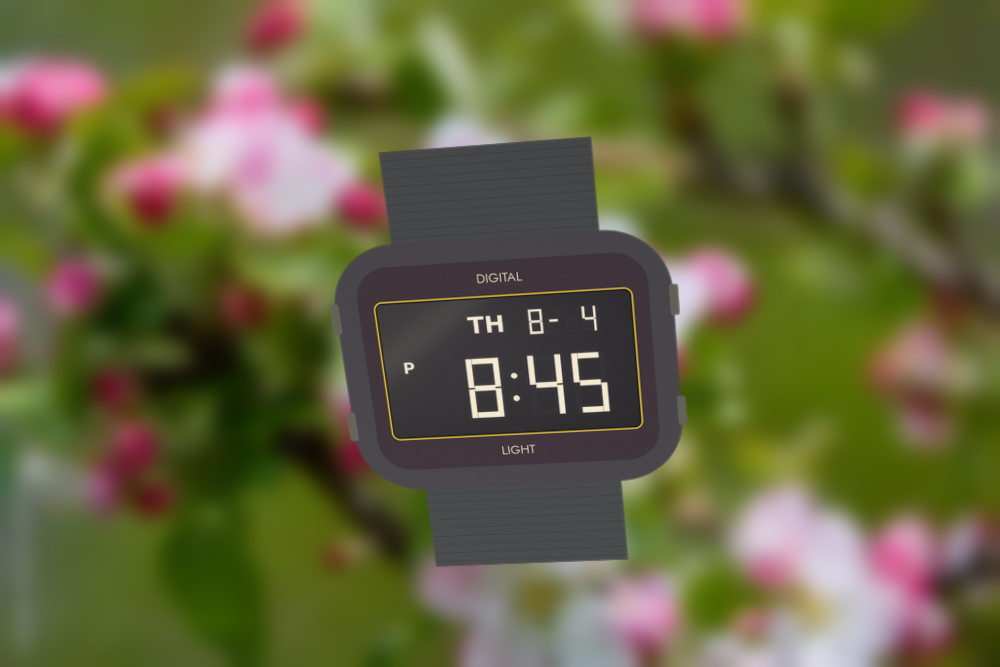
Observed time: 8:45
